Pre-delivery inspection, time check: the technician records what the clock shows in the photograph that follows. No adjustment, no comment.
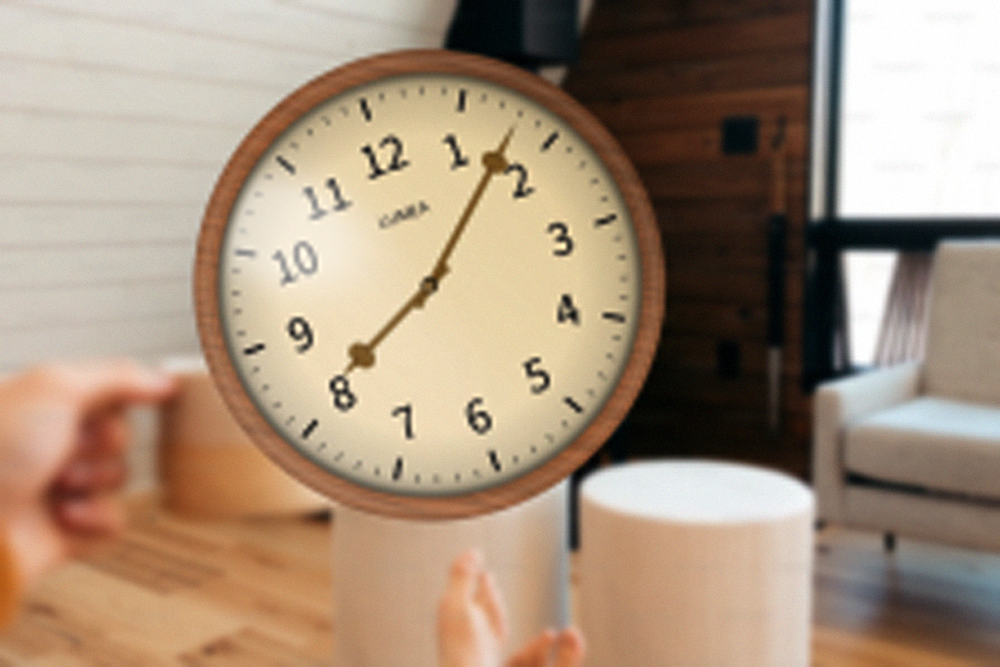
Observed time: 8:08
